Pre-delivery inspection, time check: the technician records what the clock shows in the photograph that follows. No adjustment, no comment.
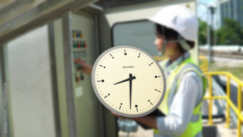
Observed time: 8:32
